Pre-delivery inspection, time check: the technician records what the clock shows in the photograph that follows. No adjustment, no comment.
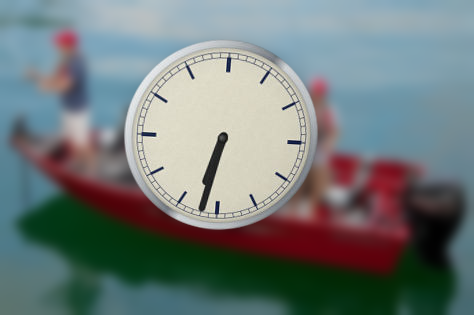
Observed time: 6:32
